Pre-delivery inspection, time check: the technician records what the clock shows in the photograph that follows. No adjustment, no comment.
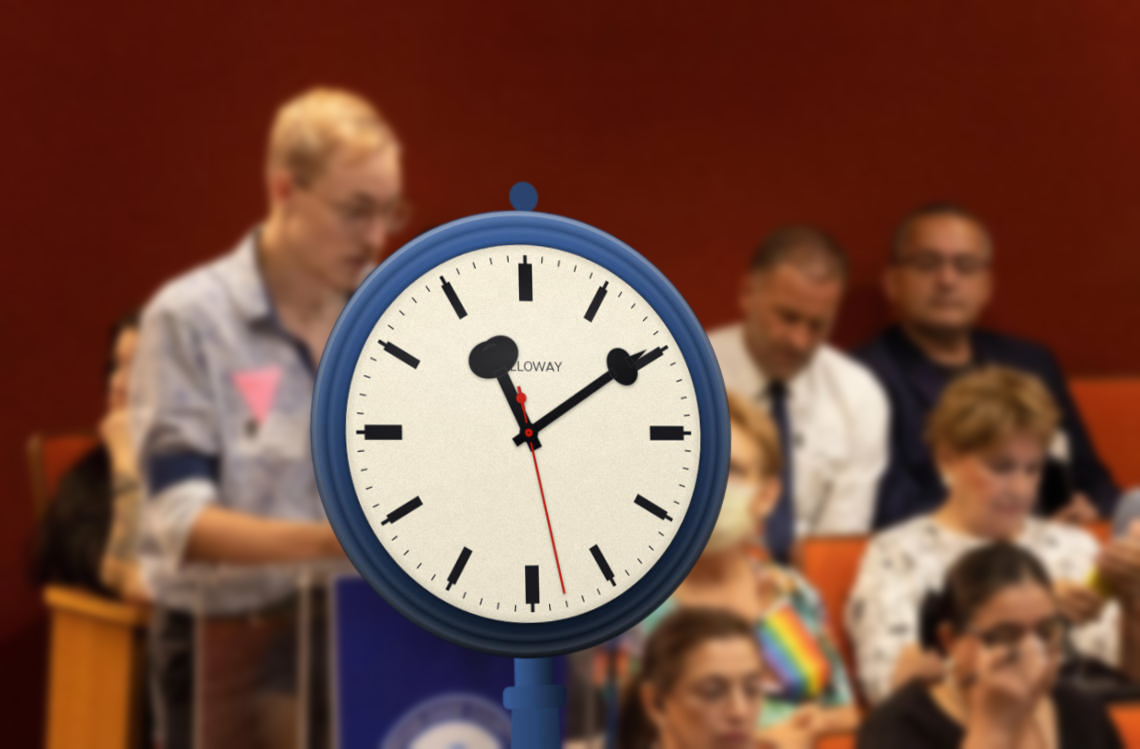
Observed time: 11:09:28
